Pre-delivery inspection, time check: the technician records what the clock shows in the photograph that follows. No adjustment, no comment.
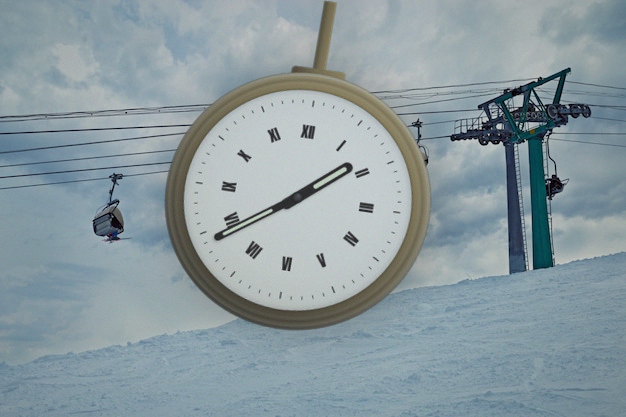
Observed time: 1:39
